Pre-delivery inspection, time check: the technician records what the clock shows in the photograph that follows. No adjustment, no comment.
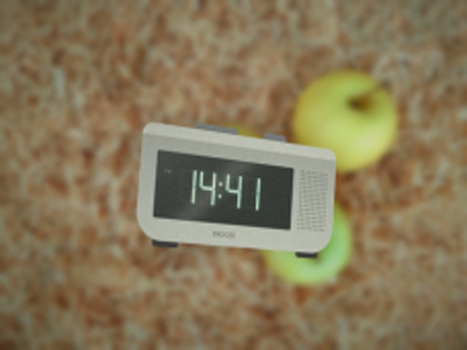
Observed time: 14:41
